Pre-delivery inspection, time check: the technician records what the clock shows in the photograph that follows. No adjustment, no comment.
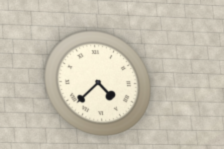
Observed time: 4:38
